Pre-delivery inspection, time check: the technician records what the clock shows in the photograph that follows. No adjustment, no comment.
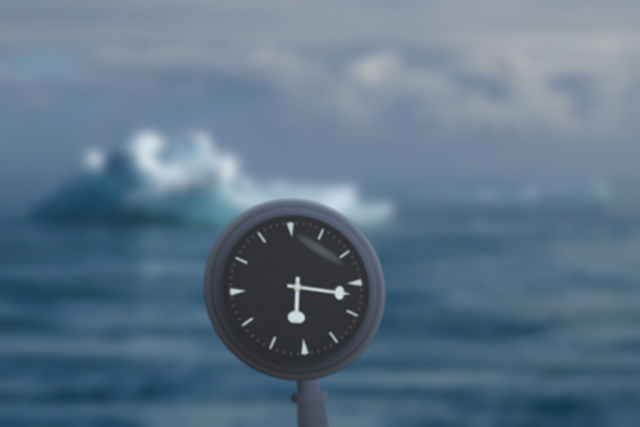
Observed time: 6:17
